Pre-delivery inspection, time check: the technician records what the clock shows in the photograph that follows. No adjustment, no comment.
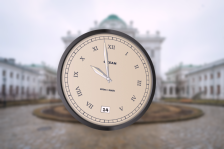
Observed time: 9:58
